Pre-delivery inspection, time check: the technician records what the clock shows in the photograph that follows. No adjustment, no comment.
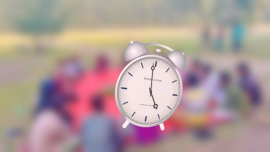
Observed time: 4:59
